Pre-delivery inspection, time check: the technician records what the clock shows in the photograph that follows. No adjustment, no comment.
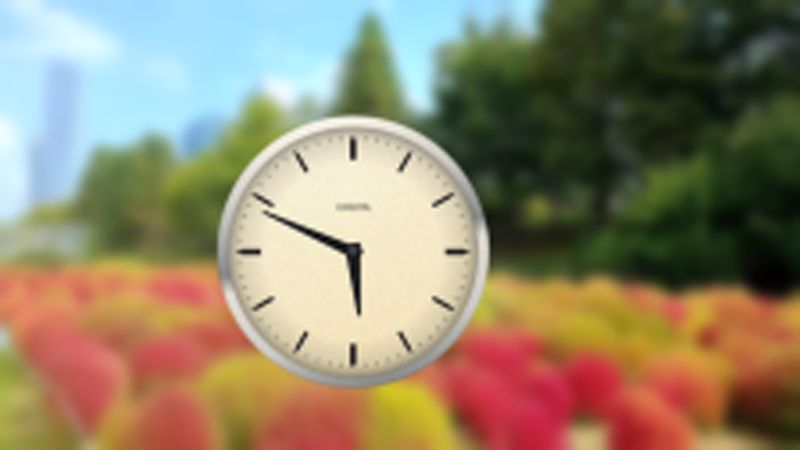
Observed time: 5:49
